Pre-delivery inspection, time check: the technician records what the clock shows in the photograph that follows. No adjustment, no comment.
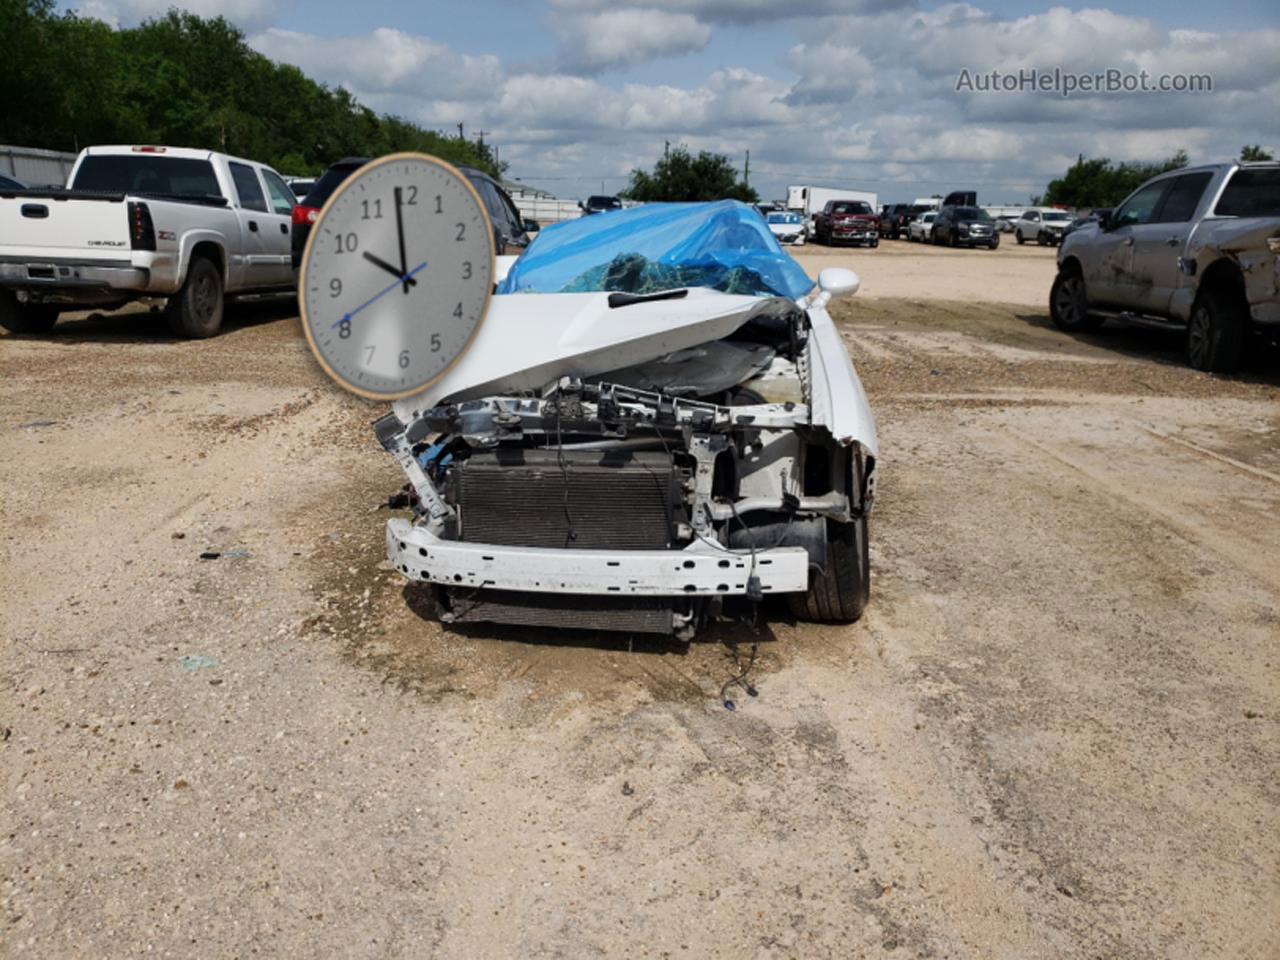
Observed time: 9:58:41
